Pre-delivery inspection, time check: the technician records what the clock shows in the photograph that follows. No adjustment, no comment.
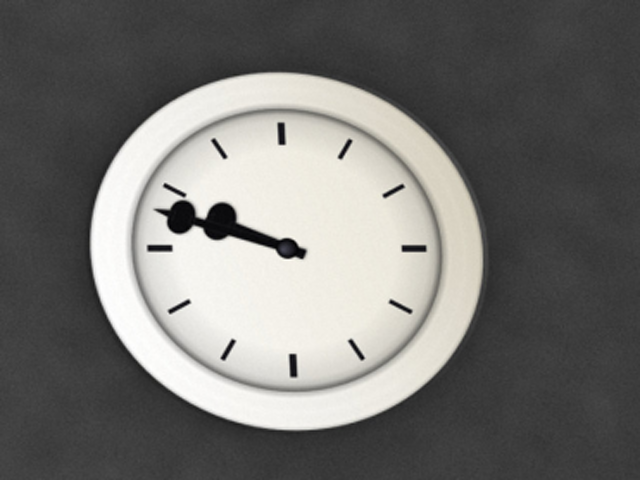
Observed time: 9:48
